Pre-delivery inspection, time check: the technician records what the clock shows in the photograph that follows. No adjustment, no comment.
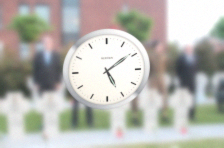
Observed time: 5:09
